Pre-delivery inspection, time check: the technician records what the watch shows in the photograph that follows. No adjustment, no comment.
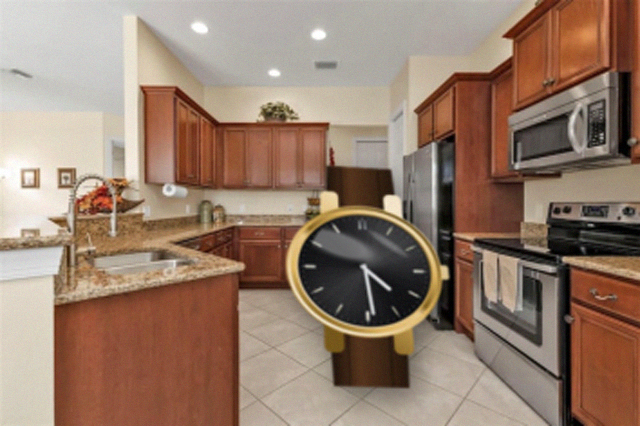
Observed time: 4:29
